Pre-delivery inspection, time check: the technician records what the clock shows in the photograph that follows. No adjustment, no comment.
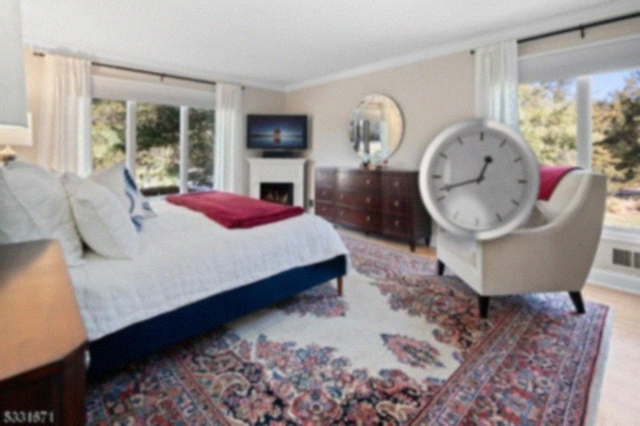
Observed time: 12:42
